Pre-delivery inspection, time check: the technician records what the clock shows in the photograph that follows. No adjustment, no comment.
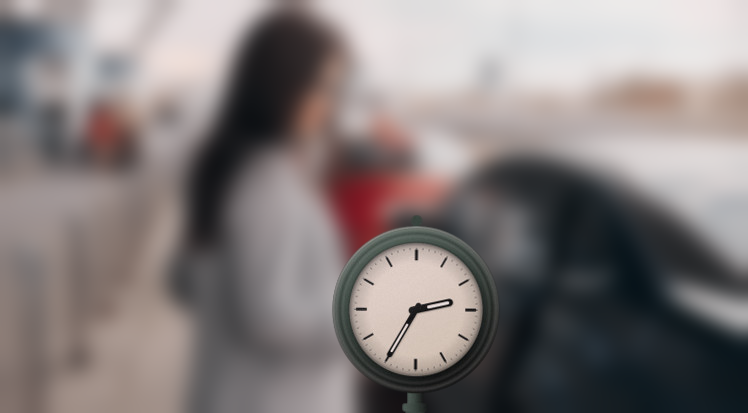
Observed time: 2:35
